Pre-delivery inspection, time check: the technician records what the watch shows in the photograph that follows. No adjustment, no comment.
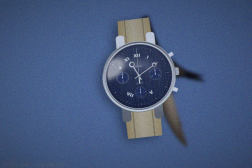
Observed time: 11:10
